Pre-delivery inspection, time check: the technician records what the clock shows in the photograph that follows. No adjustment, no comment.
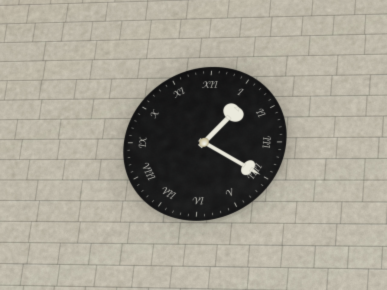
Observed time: 1:20
